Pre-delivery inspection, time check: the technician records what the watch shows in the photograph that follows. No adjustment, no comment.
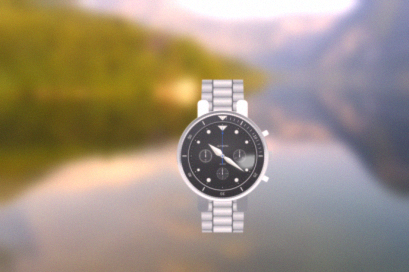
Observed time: 10:21
